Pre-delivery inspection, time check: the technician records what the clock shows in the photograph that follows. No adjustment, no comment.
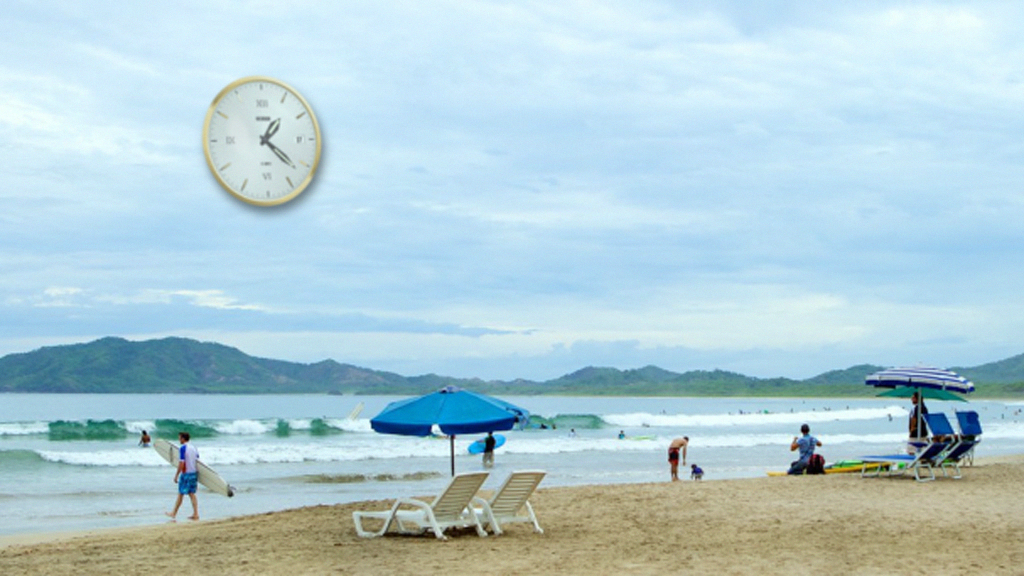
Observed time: 1:22
